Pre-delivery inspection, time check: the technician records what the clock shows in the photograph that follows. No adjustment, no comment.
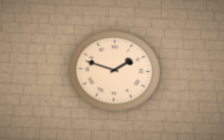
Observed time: 1:48
